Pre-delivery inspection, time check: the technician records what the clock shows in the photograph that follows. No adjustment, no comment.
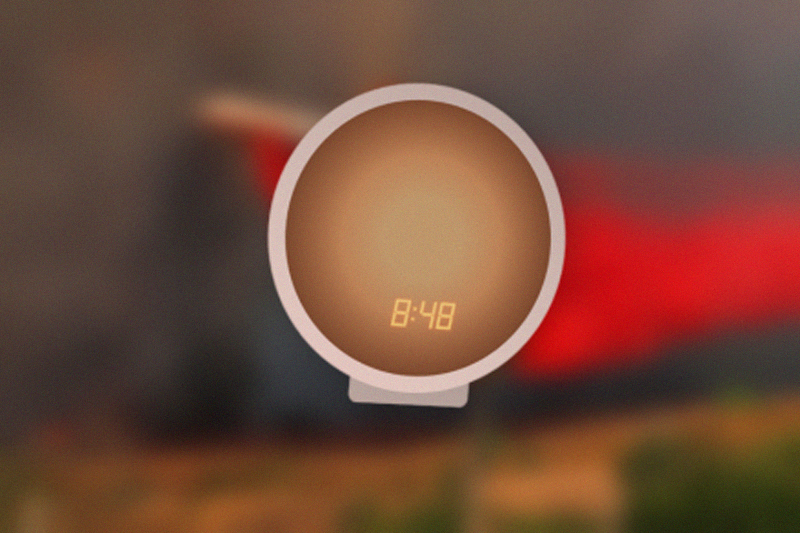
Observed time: 8:48
